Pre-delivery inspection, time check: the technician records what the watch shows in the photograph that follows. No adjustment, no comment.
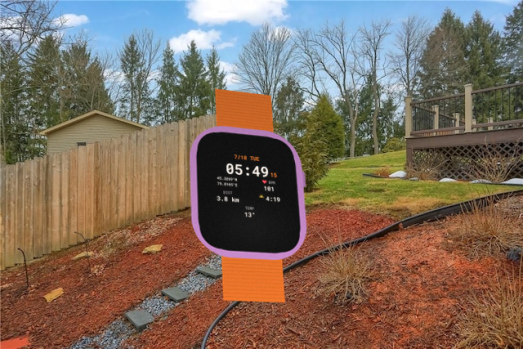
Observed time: 5:49
